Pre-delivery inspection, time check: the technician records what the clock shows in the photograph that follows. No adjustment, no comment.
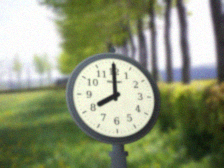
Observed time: 8:00
